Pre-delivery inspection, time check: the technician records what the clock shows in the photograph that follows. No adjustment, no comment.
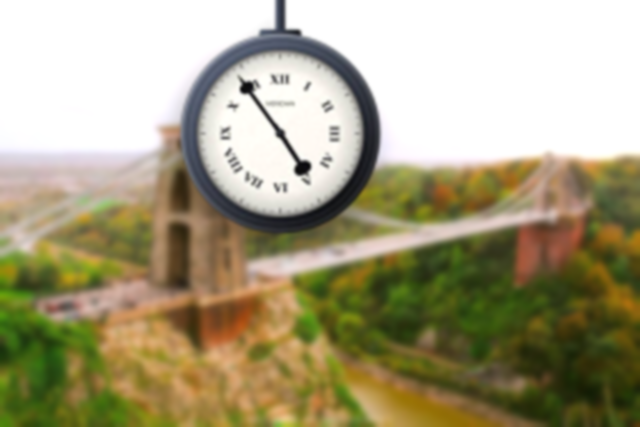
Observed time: 4:54
